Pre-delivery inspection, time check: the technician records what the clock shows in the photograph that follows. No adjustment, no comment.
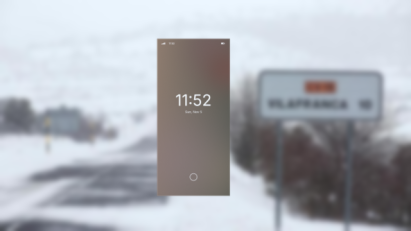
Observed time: 11:52
